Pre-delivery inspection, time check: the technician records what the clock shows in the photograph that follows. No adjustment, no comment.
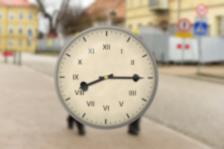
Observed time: 8:15
